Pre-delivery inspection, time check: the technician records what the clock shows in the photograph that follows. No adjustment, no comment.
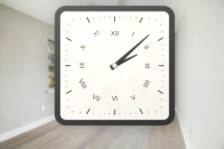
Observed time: 2:08
